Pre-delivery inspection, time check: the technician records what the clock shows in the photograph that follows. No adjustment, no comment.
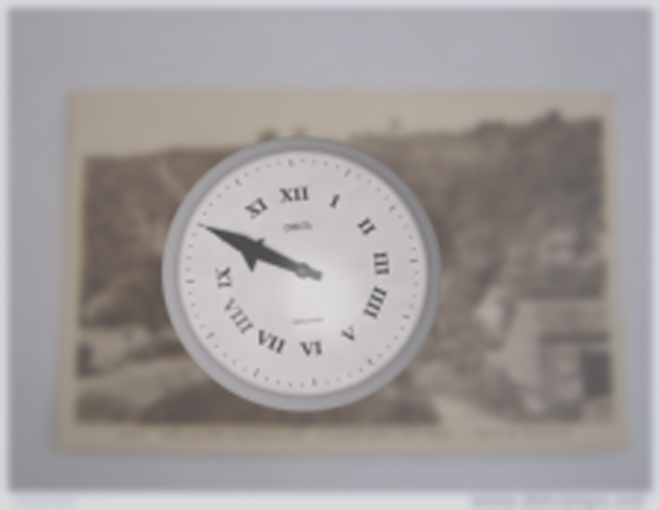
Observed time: 9:50
